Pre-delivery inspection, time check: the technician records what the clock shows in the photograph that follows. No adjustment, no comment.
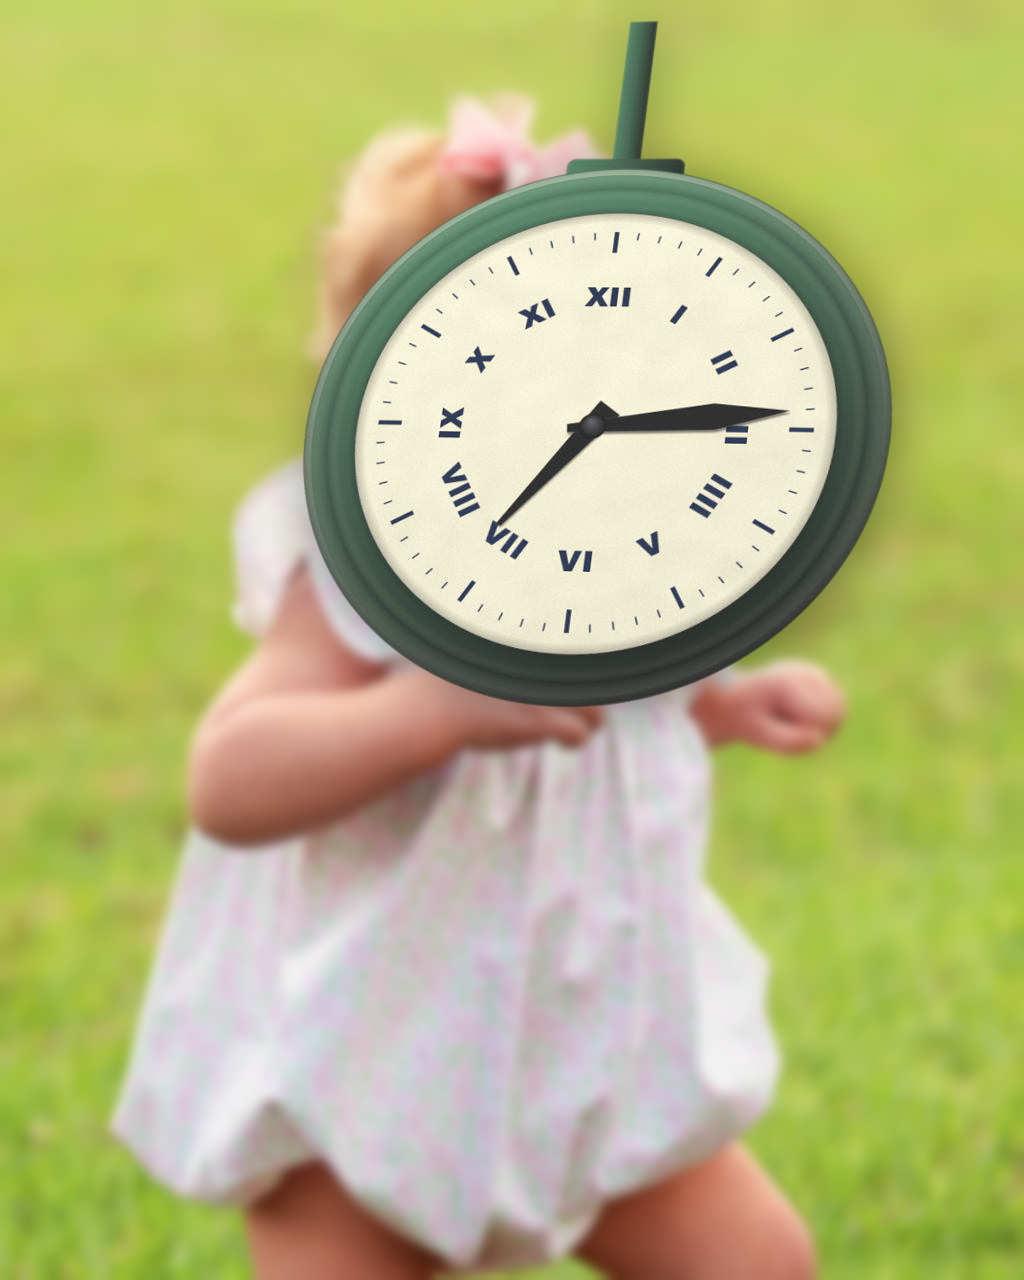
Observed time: 7:14
